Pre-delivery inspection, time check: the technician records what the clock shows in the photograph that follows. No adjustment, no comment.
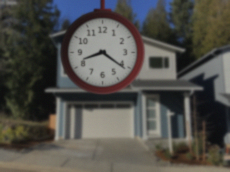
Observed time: 8:21
